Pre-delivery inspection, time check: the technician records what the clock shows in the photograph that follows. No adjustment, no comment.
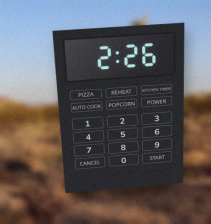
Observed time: 2:26
